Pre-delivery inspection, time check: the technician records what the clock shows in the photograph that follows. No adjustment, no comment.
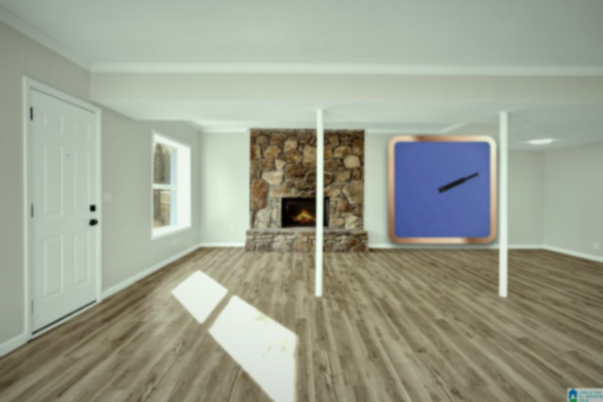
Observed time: 2:11
